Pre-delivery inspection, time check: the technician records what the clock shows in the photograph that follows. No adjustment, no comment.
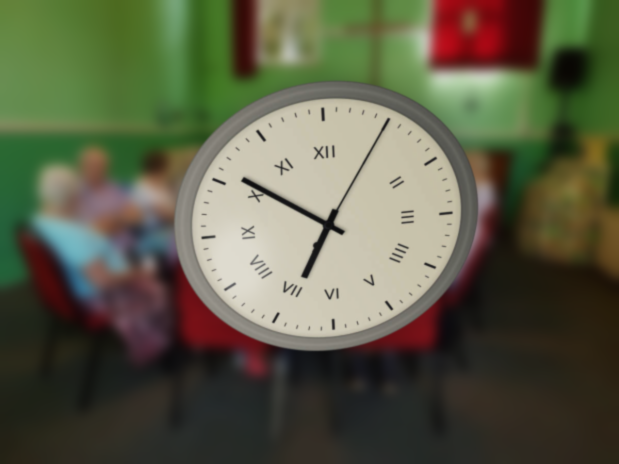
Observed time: 6:51:05
